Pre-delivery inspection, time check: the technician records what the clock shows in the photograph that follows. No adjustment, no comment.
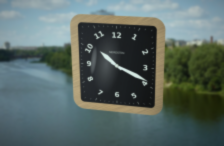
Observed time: 10:19
